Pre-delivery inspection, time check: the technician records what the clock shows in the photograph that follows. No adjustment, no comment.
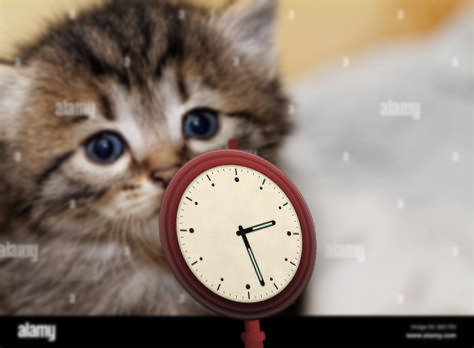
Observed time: 2:27
